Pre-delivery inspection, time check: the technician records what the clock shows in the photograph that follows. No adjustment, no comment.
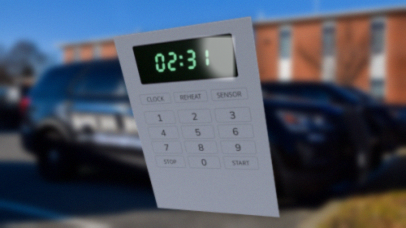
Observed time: 2:31
